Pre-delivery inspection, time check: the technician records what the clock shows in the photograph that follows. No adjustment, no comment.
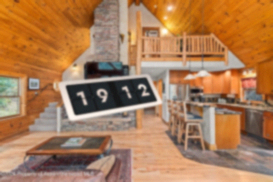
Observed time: 19:12
